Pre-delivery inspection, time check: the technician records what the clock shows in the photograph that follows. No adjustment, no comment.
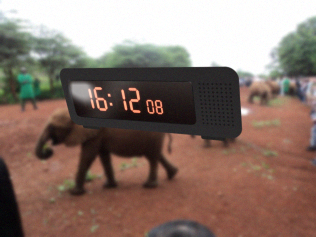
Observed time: 16:12:08
